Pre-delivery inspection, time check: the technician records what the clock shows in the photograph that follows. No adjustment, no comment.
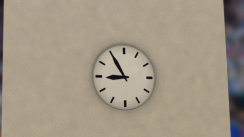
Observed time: 8:55
